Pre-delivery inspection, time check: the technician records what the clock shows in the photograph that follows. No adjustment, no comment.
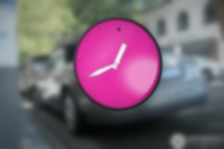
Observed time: 12:40
